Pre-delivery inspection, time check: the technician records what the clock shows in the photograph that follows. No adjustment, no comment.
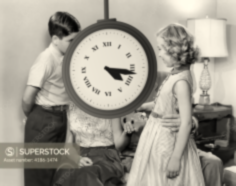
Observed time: 4:17
